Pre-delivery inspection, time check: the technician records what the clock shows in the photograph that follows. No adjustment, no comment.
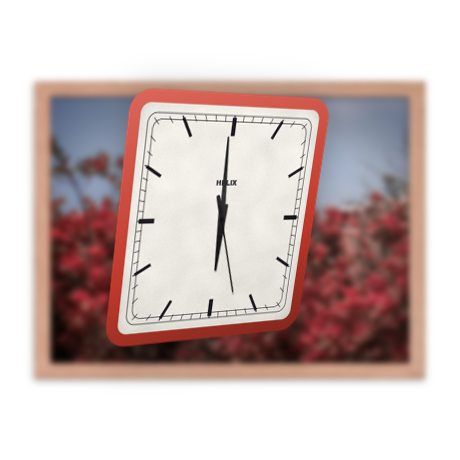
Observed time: 5:59:27
